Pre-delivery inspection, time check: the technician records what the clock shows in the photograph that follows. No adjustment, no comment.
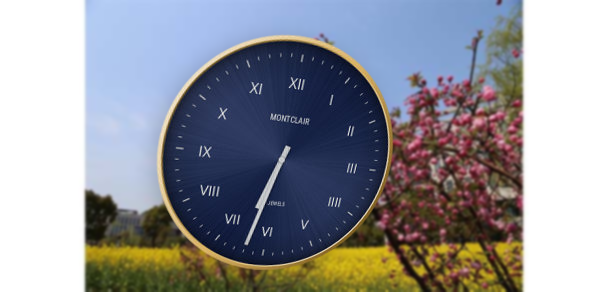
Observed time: 6:32
